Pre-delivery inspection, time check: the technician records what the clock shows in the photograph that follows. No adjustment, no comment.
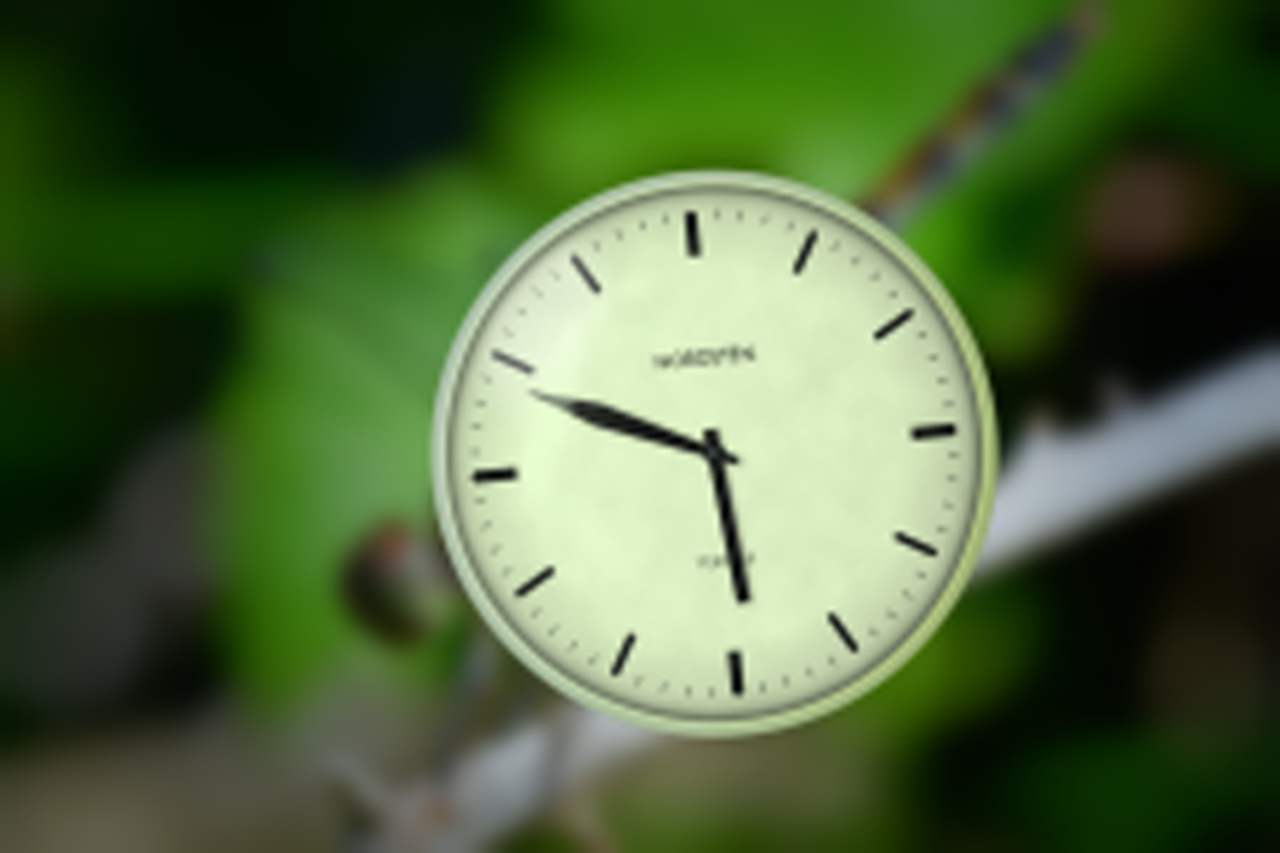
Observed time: 5:49
